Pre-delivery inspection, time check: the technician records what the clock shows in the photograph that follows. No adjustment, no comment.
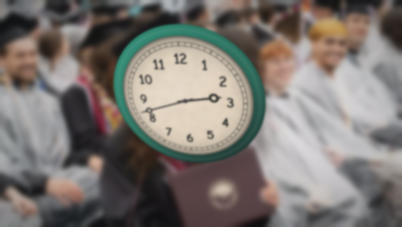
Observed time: 2:42
